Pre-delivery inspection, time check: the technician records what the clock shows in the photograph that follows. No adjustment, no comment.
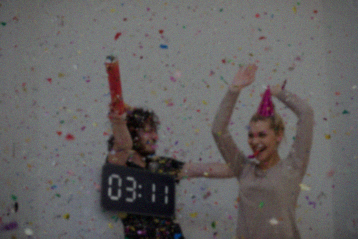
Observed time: 3:11
